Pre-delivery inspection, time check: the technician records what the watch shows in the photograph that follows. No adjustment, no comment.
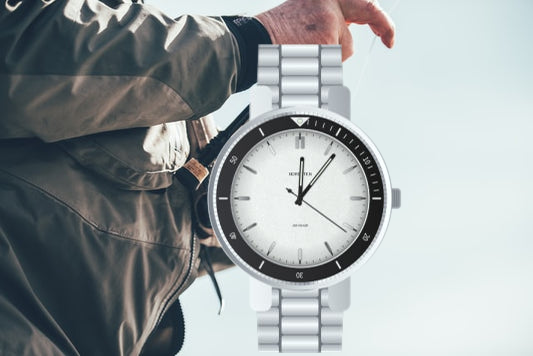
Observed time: 12:06:21
